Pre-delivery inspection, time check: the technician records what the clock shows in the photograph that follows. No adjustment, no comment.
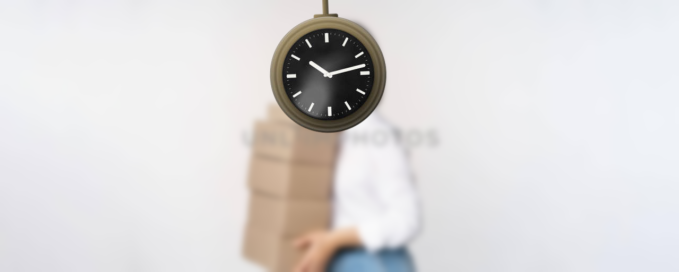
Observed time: 10:13
